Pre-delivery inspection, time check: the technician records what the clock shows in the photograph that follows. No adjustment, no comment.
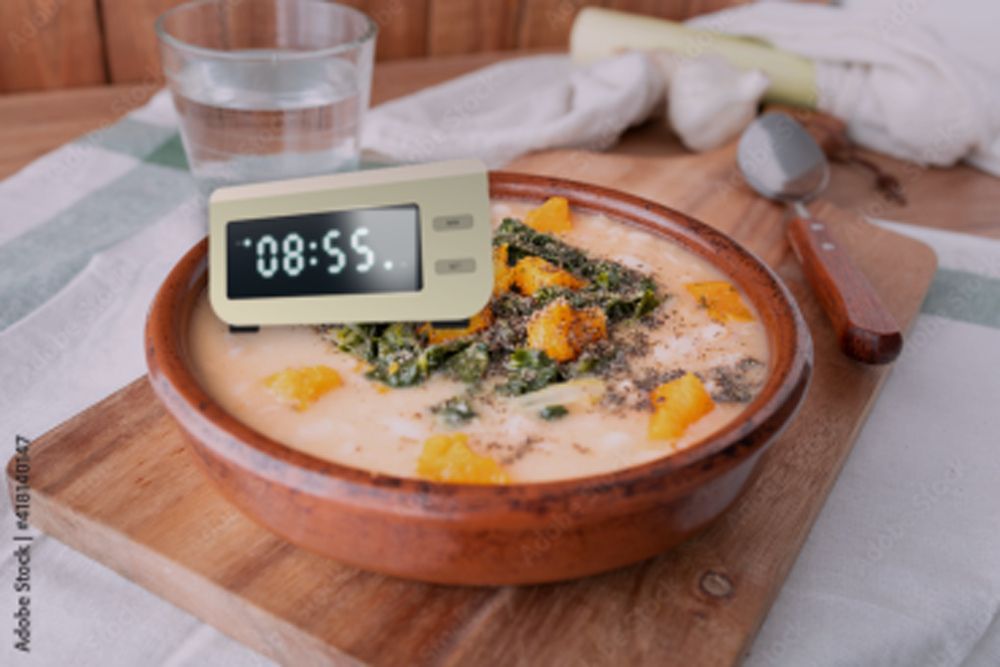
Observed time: 8:55
